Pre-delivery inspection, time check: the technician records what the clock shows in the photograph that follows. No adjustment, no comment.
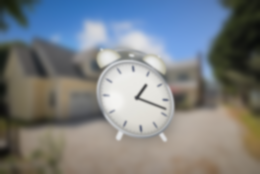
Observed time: 1:18
